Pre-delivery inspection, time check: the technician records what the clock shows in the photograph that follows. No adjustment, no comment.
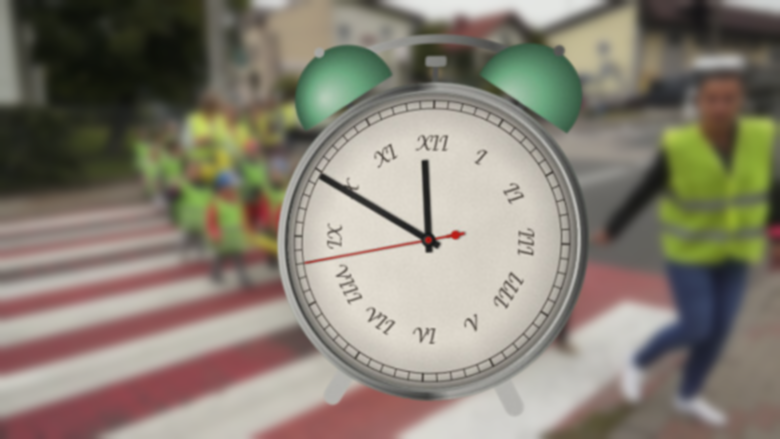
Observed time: 11:49:43
